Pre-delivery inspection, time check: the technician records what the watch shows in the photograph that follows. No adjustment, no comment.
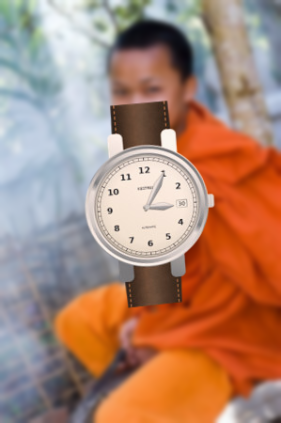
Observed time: 3:05
